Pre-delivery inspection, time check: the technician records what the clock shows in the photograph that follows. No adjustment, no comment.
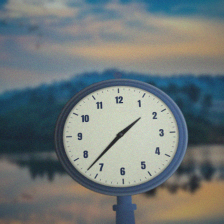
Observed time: 1:37
